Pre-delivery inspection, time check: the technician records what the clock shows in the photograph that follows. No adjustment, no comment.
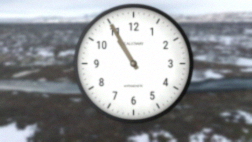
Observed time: 10:55
